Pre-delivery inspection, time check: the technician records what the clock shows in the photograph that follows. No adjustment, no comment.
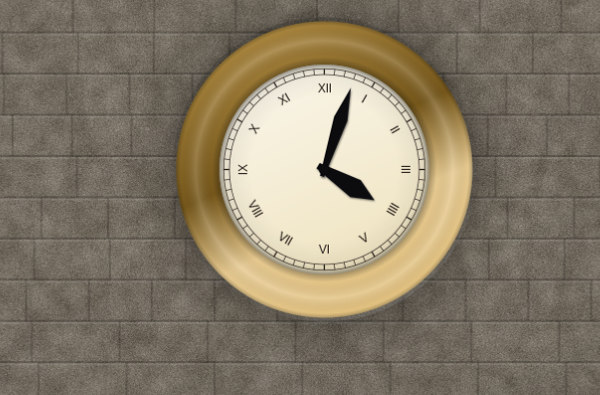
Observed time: 4:03
